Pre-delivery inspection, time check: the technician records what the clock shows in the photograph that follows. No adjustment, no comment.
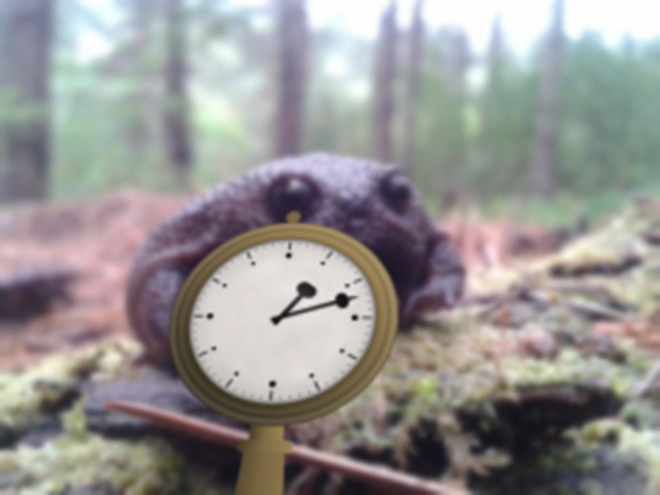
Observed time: 1:12
